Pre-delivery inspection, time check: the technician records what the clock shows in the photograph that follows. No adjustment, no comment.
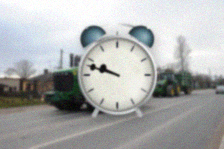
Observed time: 9:48
